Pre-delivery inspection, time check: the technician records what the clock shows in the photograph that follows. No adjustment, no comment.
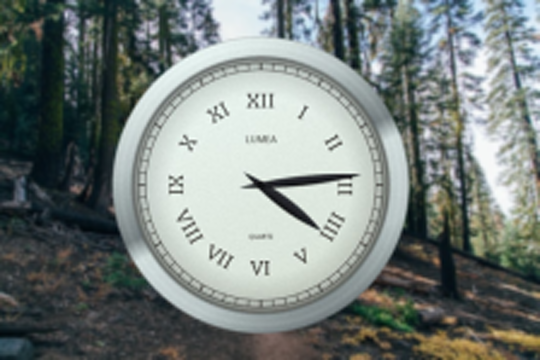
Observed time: 4:14
